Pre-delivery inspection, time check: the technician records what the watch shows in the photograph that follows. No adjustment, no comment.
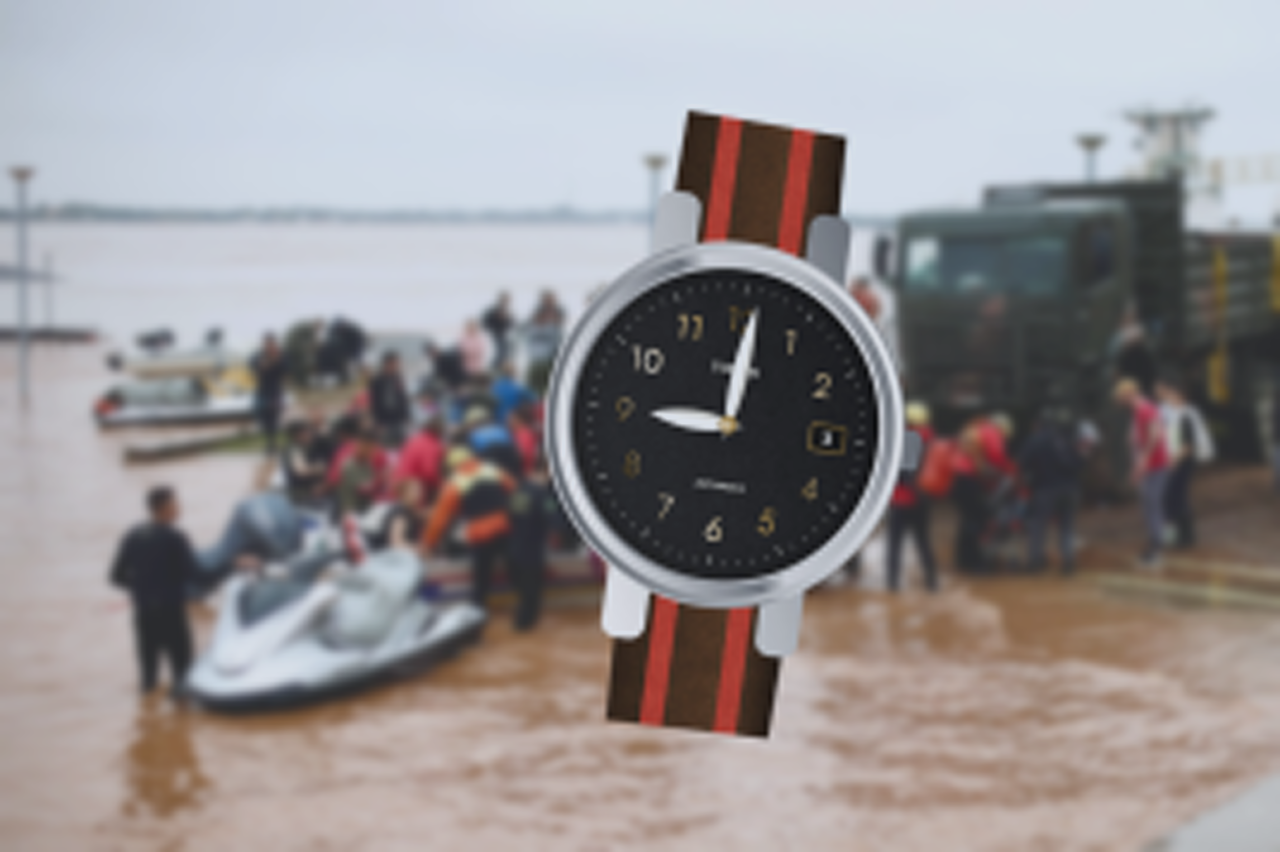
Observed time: 9:01
